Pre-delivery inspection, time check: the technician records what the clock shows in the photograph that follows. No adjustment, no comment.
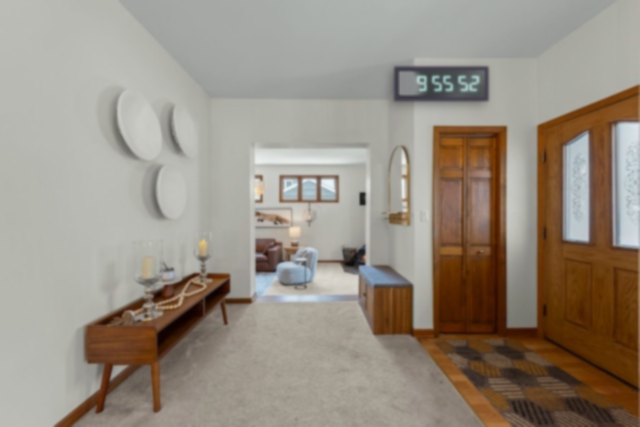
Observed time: 9:55:52
